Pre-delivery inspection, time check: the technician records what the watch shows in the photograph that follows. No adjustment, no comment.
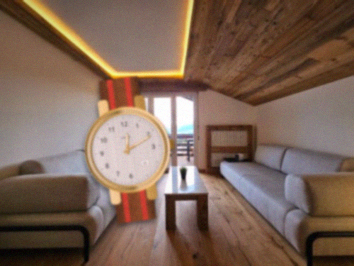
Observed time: 12:11
